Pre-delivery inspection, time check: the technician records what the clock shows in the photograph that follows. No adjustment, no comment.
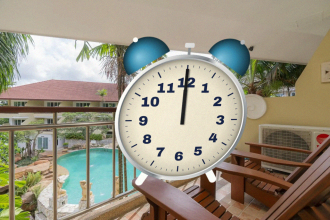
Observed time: 12:00
